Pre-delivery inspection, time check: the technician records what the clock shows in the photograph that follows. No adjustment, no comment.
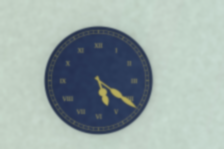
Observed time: 5:21
